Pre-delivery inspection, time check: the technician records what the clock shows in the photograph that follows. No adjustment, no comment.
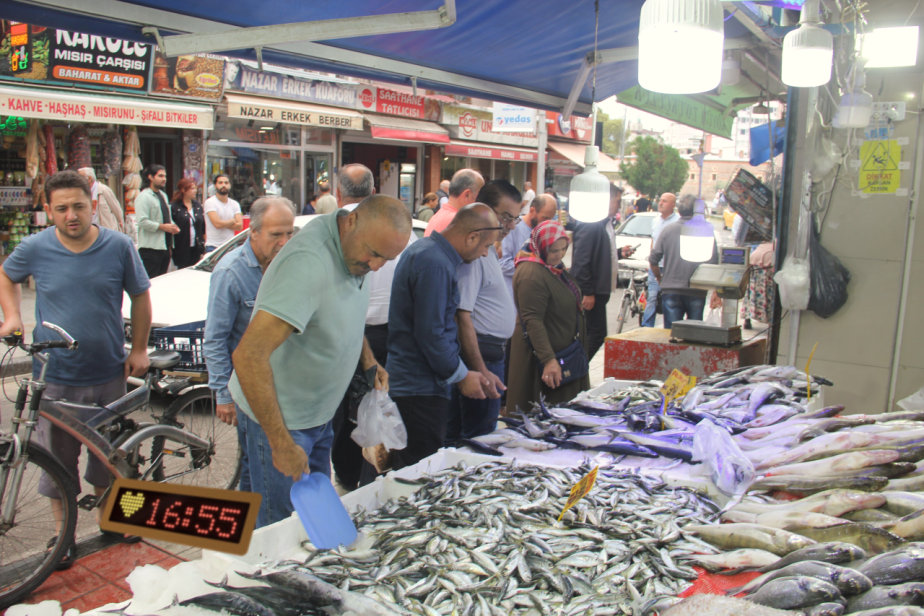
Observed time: 16:55
